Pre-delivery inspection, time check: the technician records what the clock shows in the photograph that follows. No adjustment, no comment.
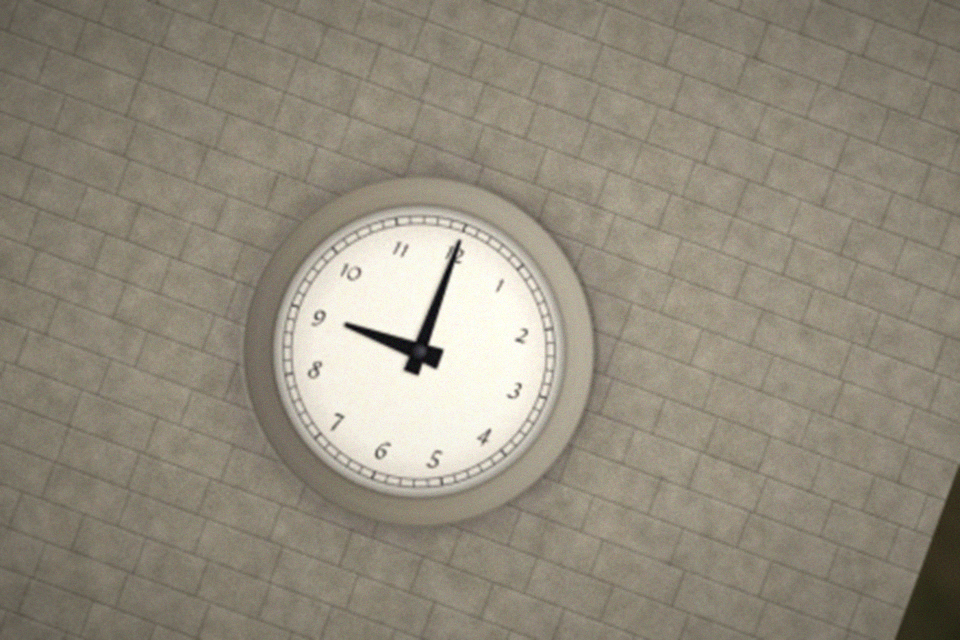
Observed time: 9:00
